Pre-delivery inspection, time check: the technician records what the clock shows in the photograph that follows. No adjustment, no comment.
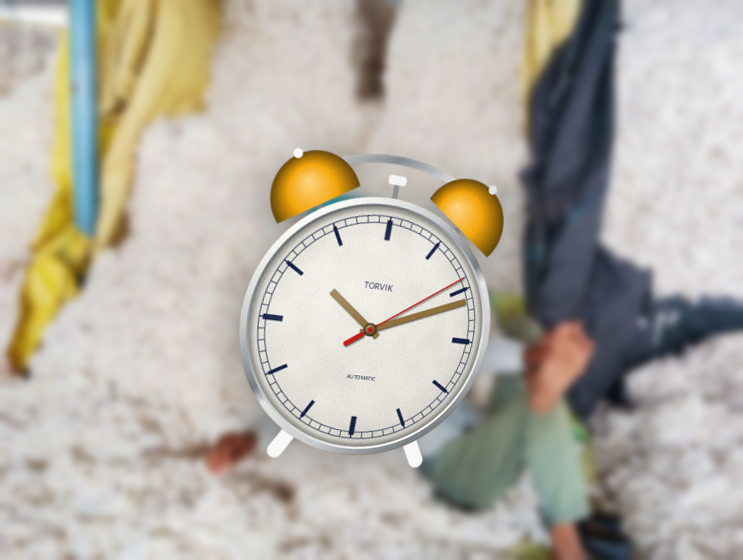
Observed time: 10:11:09
